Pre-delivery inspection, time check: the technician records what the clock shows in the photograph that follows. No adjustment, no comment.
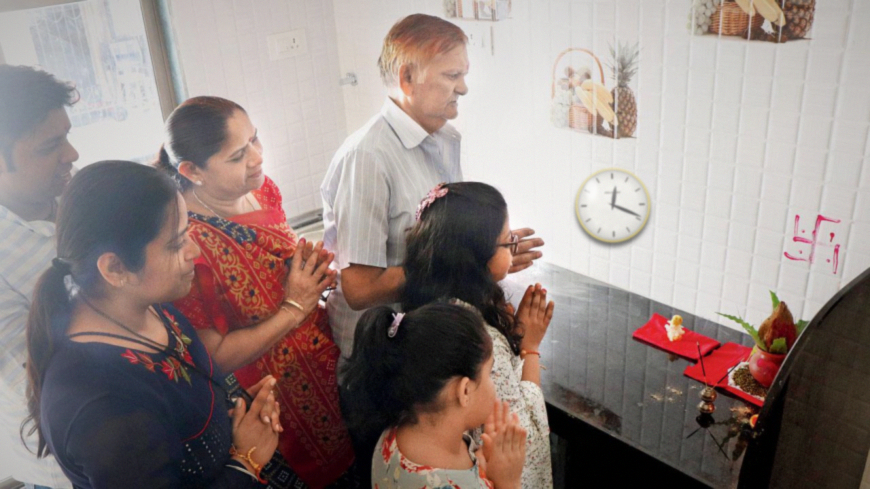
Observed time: 12:19
